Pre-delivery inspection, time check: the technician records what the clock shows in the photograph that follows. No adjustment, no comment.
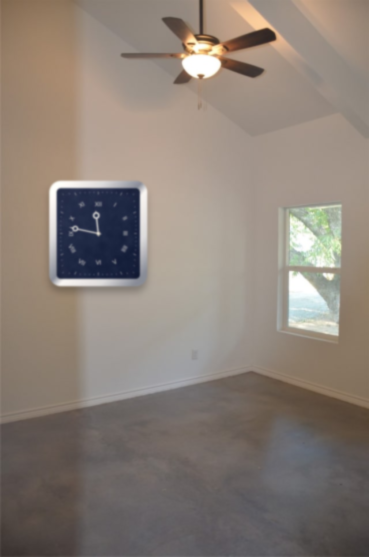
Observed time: 11:47
